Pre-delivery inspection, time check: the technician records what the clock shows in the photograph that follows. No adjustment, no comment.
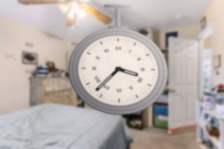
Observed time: 3:37
